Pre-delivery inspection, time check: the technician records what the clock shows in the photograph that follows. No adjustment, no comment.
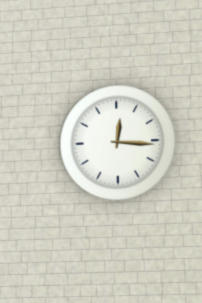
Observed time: 12:16
